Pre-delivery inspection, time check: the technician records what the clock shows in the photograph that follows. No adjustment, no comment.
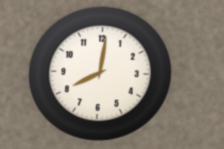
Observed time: 8:01
